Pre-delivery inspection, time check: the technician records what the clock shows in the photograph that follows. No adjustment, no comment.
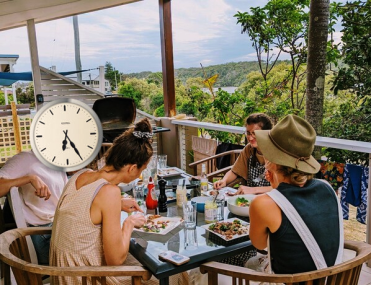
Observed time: 6:25
